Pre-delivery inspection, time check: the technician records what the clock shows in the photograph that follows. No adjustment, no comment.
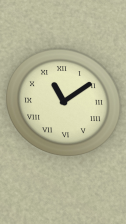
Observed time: 11:09
